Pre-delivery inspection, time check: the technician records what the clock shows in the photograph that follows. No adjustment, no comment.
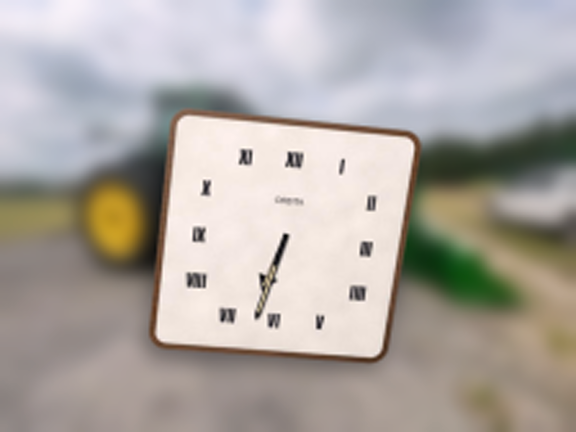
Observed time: 6:32
